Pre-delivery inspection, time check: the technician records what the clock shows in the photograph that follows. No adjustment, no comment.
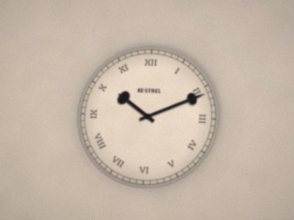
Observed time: 10:11
